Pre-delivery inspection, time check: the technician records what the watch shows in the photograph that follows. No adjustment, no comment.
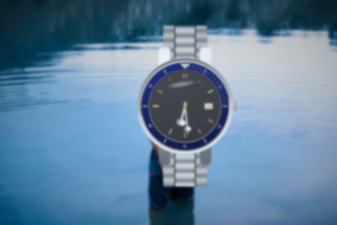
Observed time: 6:29
